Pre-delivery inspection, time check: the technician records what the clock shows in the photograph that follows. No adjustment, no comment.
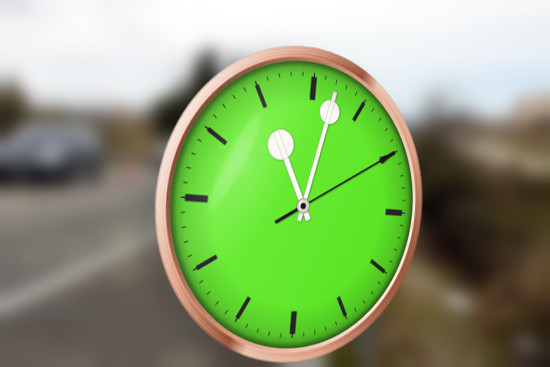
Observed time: 11:02:10
